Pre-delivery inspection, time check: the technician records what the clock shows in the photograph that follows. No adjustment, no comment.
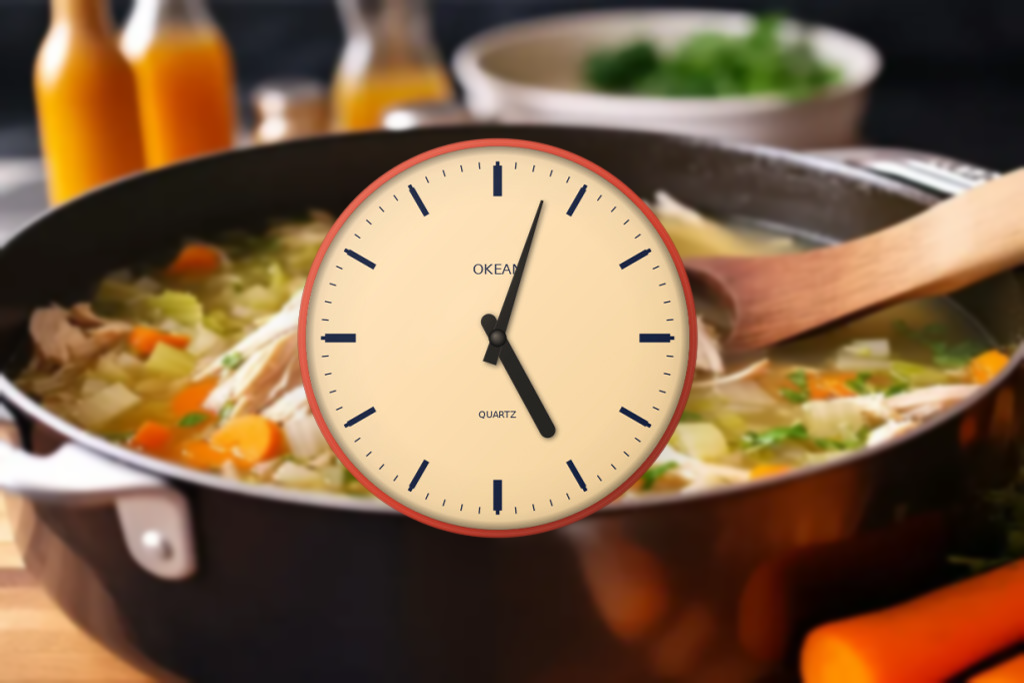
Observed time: 5:03
